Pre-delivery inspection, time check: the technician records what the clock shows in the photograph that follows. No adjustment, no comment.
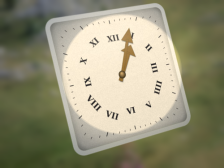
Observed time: 1:04
